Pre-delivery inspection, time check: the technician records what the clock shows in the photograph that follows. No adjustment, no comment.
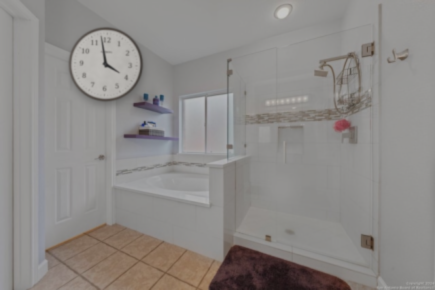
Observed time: 3:58
